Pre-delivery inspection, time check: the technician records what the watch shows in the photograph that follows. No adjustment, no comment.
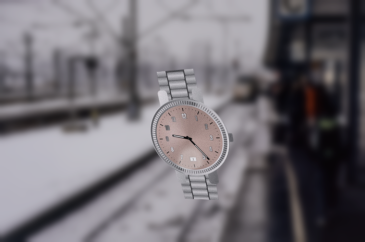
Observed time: 9:24
